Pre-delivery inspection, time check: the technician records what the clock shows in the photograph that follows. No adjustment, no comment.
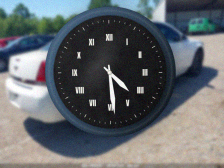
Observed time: 4:29
